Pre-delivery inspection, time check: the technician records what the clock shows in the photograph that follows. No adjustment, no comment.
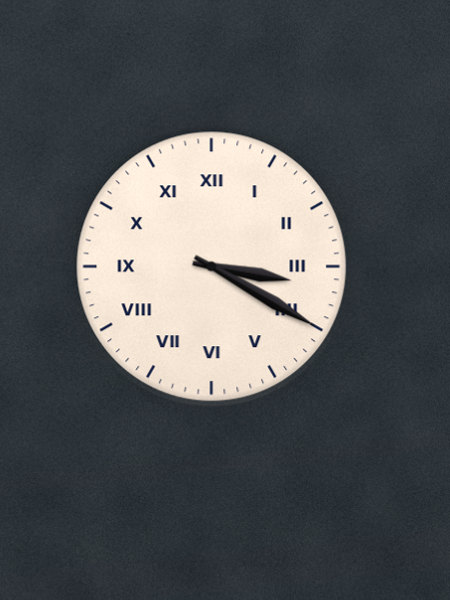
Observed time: 3:20
